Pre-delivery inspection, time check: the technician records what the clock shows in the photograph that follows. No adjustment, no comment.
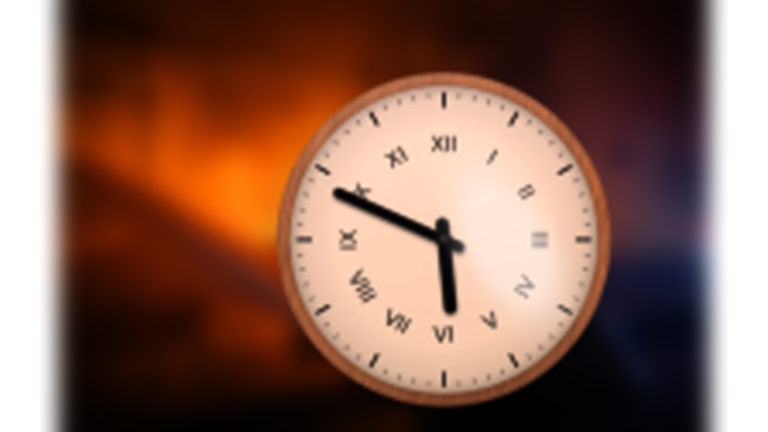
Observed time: 5:49
